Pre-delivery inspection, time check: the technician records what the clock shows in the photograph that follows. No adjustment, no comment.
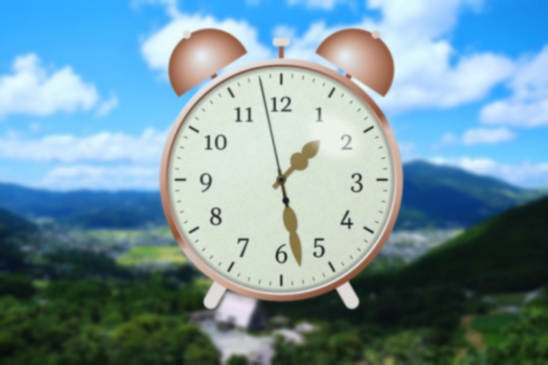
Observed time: 1:27:58
